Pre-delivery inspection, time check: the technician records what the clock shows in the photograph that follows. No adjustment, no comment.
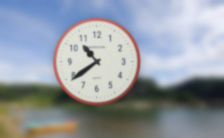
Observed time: 10:39
